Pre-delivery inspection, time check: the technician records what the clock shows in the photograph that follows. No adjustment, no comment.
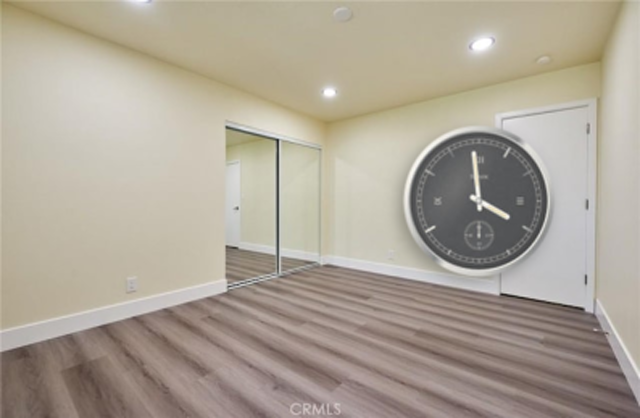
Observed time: 3:59
